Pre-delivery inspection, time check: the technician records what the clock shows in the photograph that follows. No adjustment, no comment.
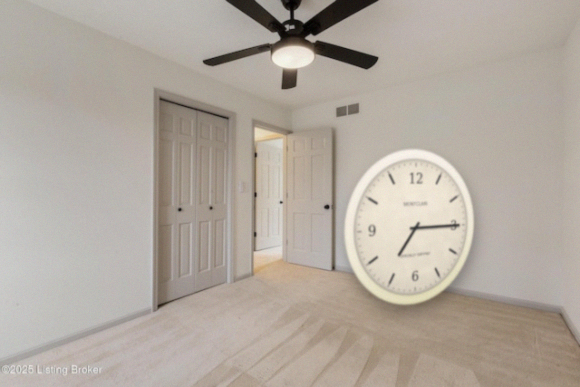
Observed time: 7:15
